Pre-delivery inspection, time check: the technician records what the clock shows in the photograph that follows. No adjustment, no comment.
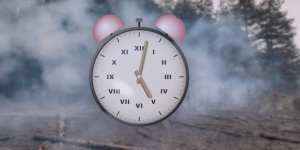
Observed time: 5:02
